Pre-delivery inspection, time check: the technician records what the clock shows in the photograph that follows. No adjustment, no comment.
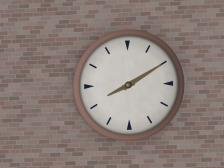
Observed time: 8:10
